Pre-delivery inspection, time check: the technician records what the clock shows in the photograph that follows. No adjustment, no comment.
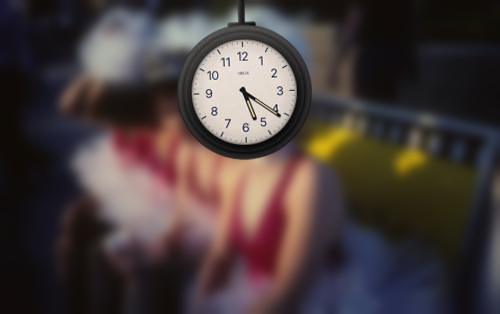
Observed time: 5:21
